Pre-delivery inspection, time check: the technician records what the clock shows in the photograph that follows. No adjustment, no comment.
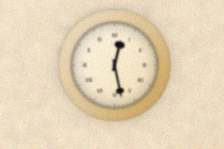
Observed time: 12:28
